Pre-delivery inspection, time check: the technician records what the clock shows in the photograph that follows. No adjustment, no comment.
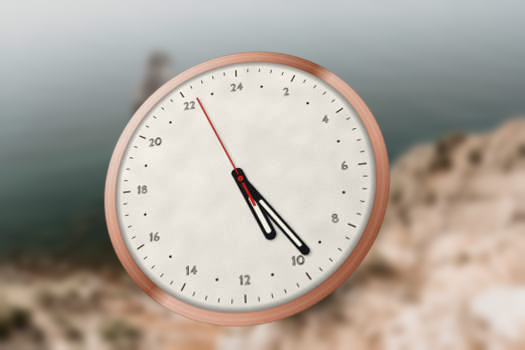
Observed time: 10:23:56
